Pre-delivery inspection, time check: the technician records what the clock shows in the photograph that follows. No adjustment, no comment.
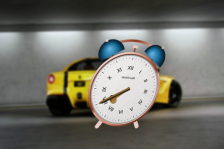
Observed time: 7:40
